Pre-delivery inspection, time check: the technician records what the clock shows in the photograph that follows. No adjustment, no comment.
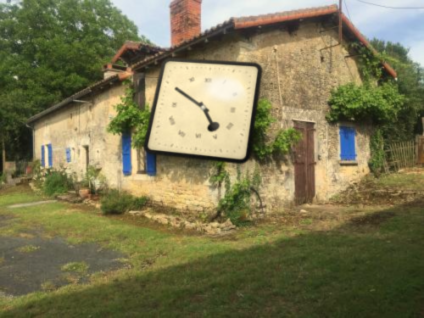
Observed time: 4:50
